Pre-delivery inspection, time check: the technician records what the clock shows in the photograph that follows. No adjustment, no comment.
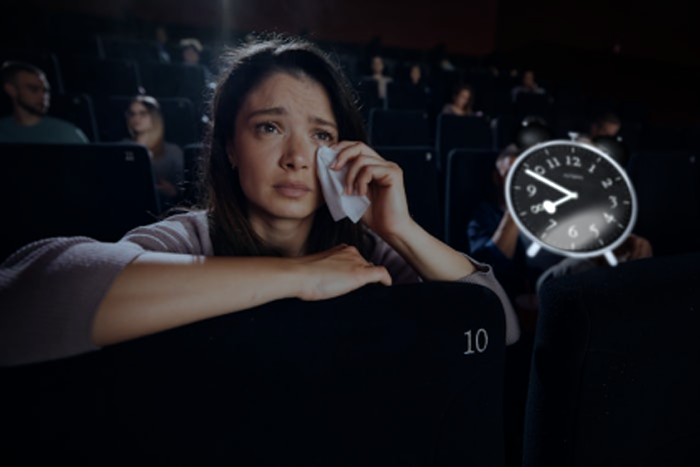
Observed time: 7:49
